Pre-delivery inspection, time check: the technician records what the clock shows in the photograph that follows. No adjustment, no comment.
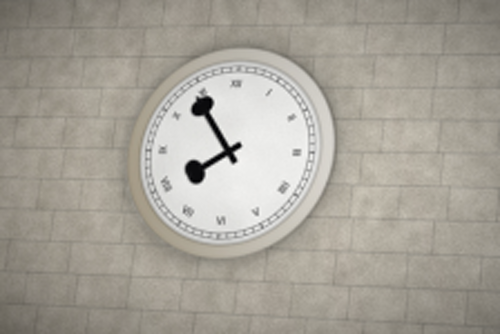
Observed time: 7:54
